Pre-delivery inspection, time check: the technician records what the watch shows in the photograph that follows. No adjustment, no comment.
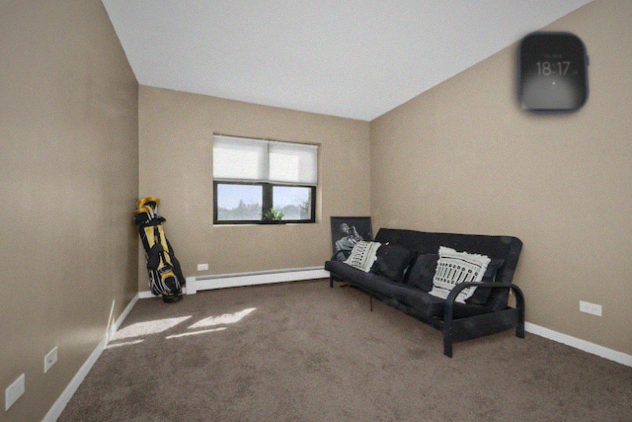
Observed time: 18:17
